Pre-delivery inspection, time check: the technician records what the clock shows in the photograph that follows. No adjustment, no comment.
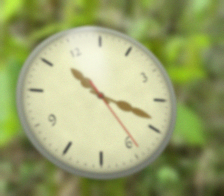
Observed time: 11:23:29
